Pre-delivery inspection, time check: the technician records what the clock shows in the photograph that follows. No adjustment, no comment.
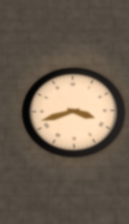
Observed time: 3:42
